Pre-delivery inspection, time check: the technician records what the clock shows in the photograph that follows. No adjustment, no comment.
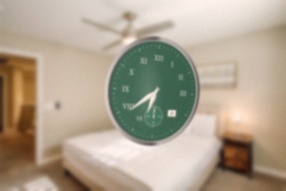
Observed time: 6:39
